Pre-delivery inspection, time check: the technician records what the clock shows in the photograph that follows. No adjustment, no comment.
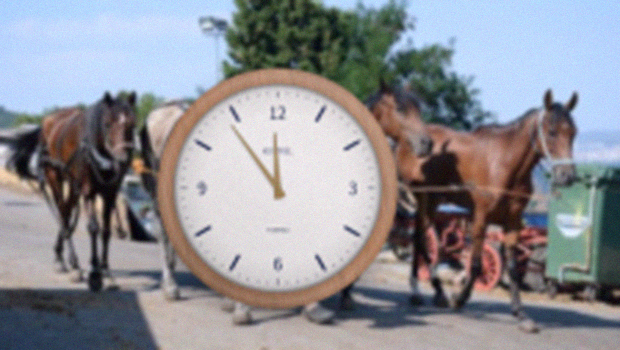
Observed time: 11:54
